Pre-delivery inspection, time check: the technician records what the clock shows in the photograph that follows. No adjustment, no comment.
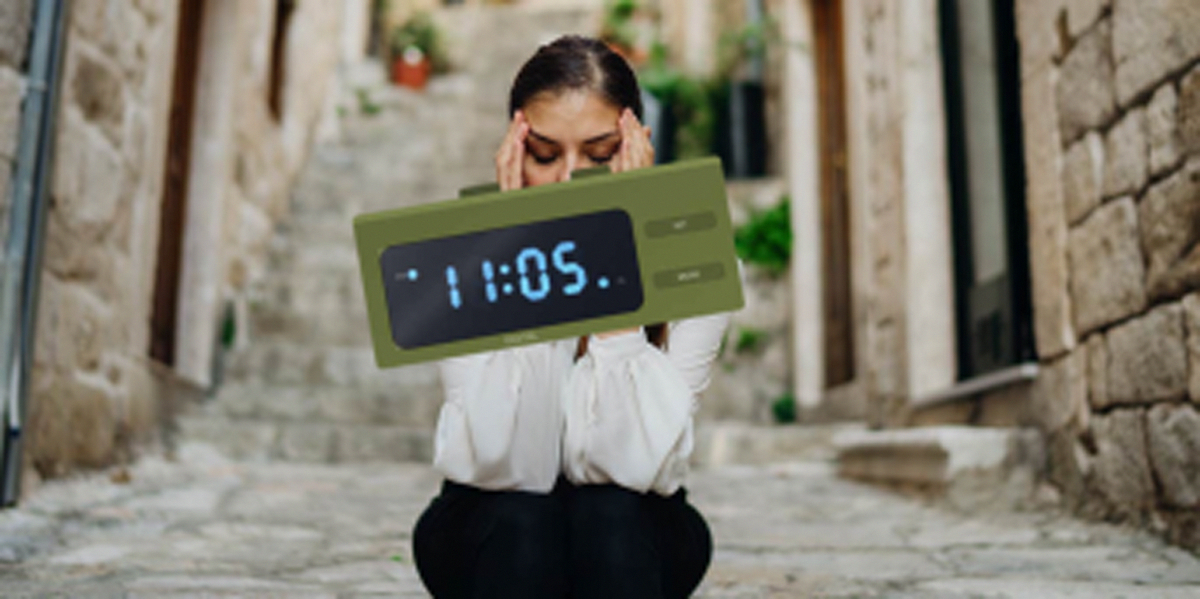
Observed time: 11:05
